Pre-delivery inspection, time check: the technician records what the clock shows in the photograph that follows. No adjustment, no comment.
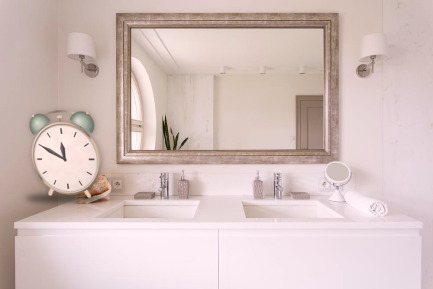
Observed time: 11:50
